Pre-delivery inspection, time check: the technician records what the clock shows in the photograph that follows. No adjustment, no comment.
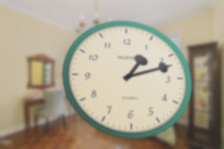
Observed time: 1:12
